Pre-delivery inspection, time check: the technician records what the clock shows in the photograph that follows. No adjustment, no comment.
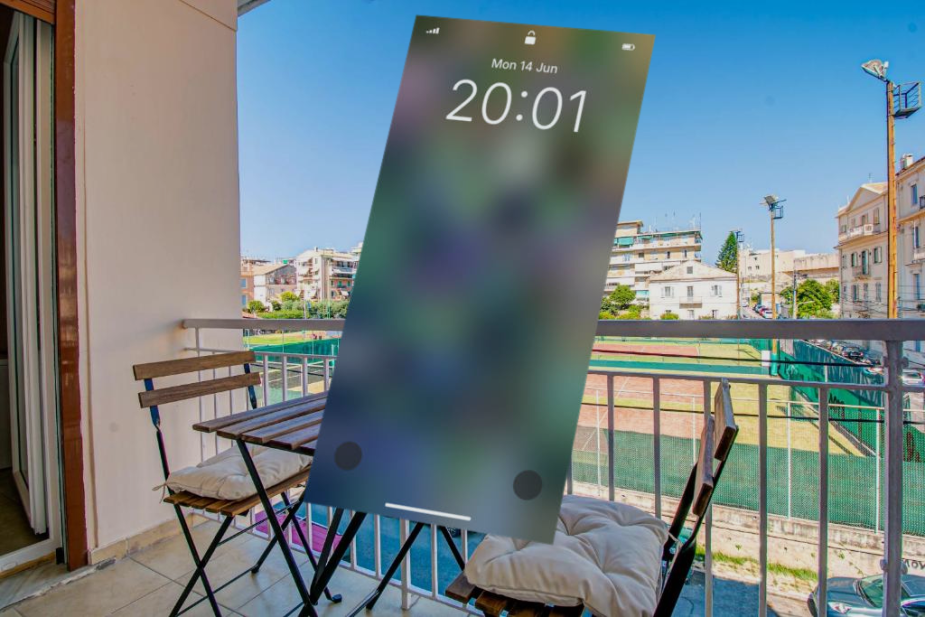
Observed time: 20:01
